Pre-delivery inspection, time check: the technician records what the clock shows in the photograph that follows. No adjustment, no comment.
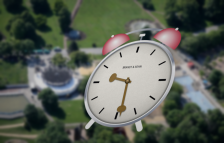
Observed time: 9:29
